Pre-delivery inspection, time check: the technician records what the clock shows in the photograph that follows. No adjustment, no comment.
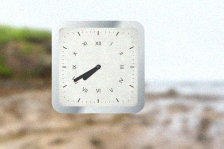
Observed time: 7:40
